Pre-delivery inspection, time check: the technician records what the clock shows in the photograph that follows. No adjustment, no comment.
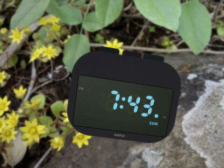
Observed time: 7:43
